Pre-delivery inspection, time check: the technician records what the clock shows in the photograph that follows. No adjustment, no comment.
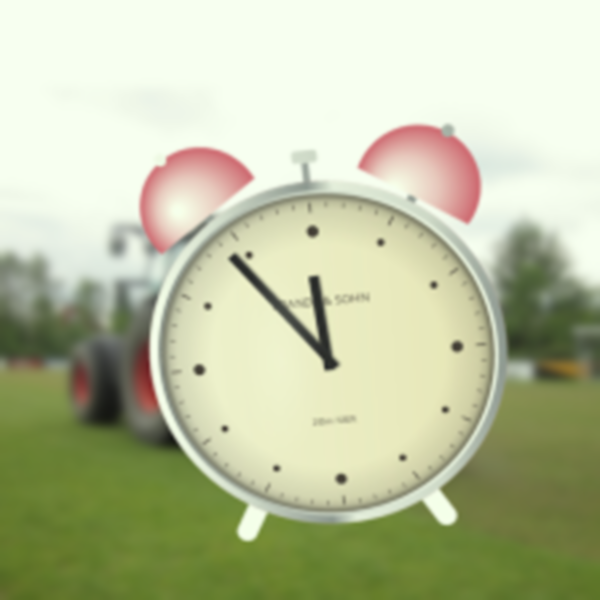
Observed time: 11:54
